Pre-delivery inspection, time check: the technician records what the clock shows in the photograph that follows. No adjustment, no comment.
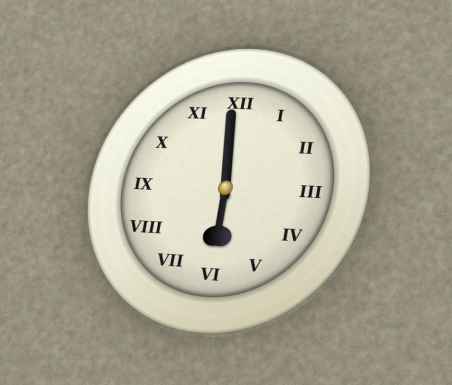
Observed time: 5:59
